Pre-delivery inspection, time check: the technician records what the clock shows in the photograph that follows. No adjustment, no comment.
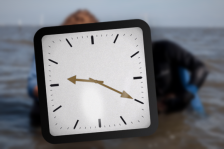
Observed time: 9:20
